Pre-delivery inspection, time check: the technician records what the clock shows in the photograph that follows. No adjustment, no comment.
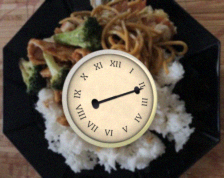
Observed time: 8:11
